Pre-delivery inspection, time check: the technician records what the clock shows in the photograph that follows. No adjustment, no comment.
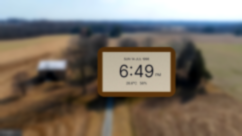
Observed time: 6:49
